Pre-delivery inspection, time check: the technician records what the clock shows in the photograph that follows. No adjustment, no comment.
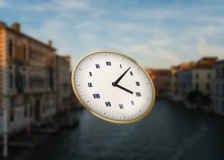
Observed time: 4:08
